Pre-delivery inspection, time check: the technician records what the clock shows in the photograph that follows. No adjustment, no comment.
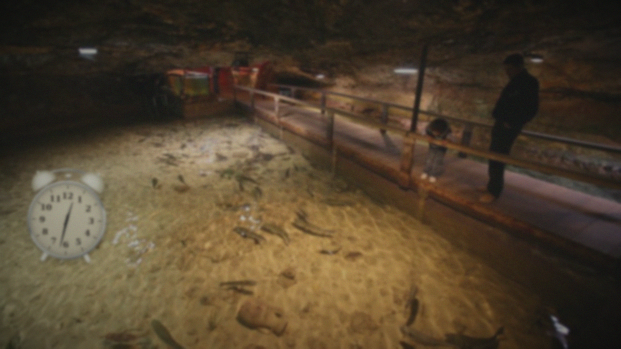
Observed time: 12:32
